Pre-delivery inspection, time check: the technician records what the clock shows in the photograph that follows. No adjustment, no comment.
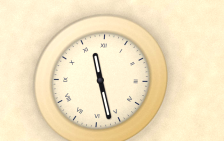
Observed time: 11:27
